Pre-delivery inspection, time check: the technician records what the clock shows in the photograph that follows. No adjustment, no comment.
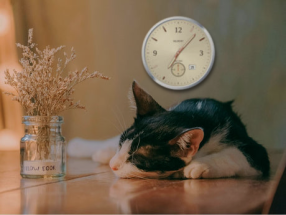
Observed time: 7:07
